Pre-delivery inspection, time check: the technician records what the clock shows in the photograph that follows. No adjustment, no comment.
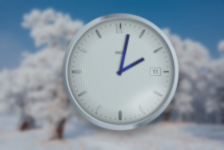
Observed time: 2:02
